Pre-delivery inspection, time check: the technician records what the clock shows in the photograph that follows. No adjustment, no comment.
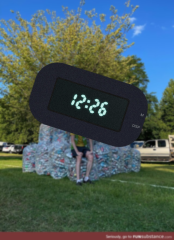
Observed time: 12:26
